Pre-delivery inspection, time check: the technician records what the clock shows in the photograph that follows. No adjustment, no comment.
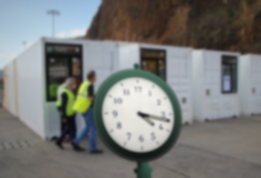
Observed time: 4:17
